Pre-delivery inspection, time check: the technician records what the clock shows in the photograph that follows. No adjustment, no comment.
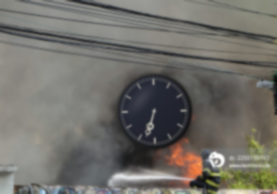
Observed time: 6:33
